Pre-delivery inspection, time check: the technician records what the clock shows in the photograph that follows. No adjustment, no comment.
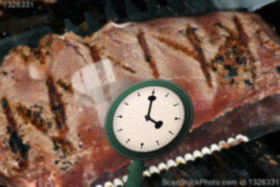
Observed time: 4:00
